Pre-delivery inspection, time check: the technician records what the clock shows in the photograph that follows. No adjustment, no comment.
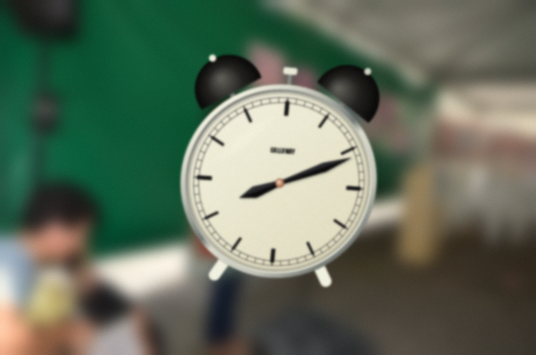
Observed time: 8:11
